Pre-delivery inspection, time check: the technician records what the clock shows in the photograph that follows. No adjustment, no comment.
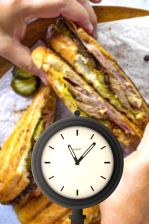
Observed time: 11:07
